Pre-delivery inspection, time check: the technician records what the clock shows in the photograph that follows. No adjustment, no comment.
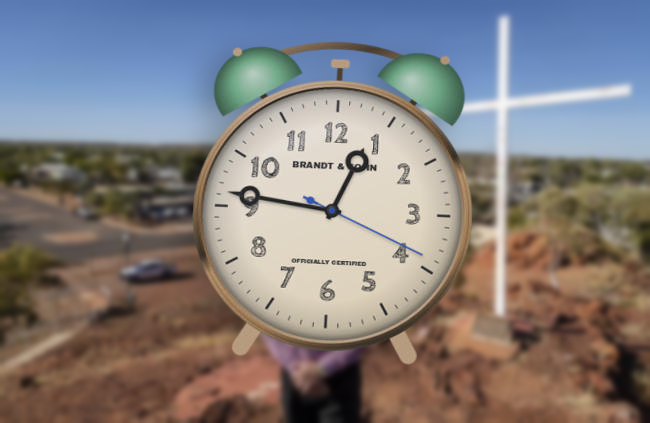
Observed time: 12:46:19
